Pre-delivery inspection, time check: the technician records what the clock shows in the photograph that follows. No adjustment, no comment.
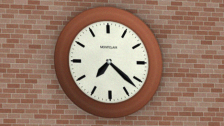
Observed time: 7:22
